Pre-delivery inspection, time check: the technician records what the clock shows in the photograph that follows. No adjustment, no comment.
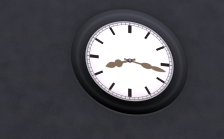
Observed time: 8:17
